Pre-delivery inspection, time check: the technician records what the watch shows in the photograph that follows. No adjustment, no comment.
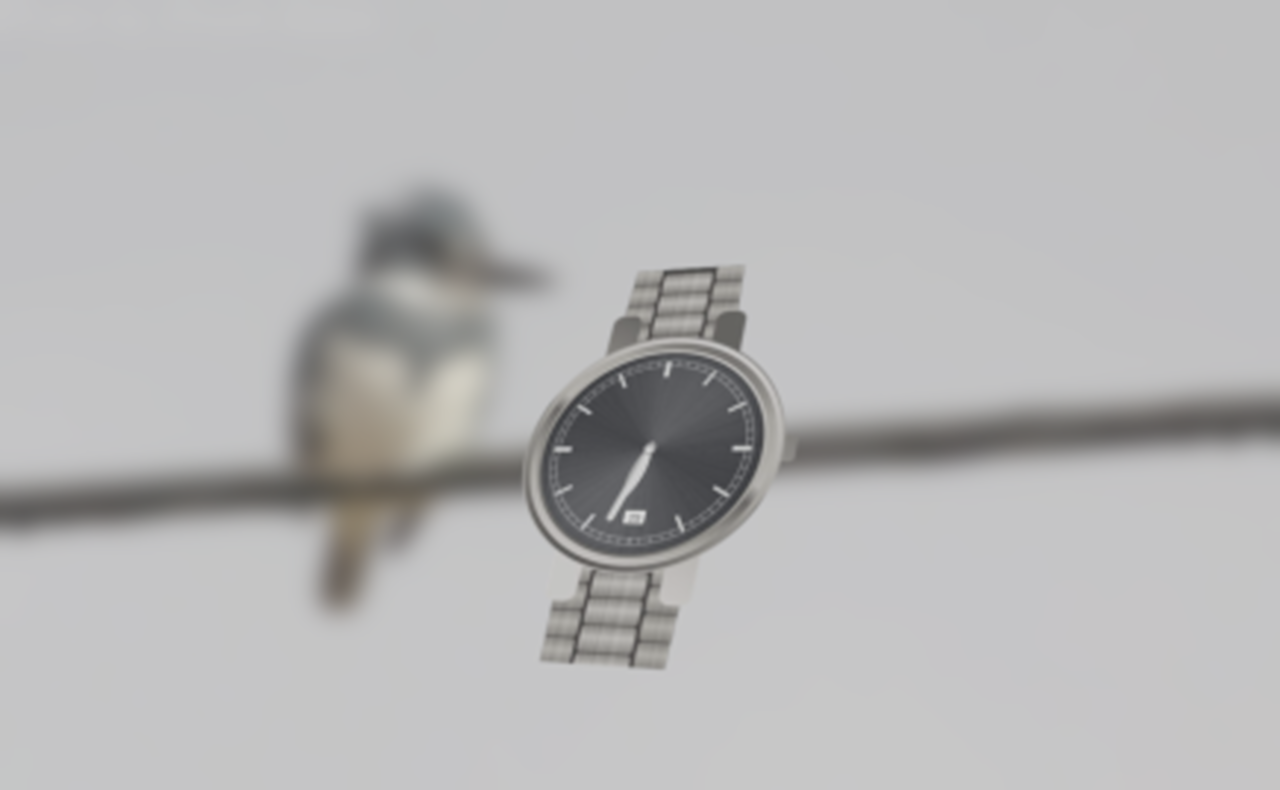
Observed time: 6:33
